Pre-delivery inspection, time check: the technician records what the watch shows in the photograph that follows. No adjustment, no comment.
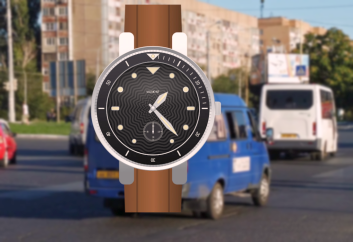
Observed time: 1:23
